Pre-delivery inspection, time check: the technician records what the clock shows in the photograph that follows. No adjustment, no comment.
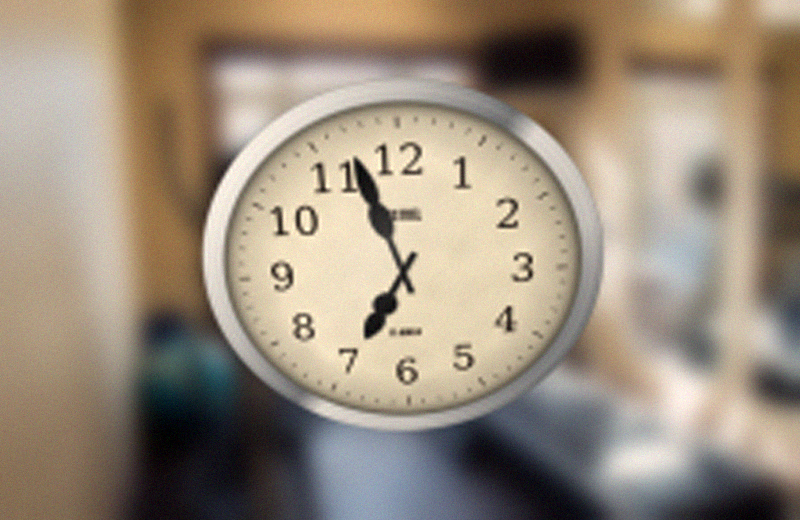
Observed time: 6:57
